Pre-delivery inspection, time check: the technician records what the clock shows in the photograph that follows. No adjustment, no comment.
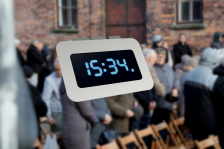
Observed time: 15:34
